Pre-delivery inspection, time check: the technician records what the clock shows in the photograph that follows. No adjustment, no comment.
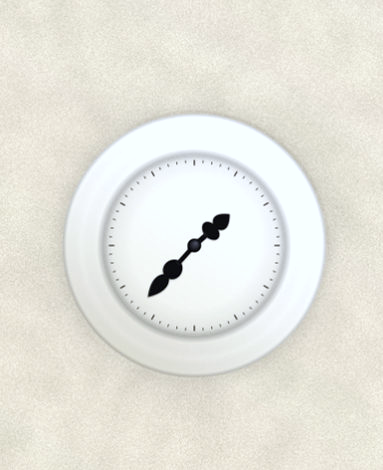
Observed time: 1:37
